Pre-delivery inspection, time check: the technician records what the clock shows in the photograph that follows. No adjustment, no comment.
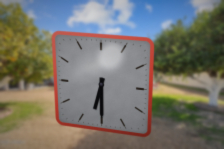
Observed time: 6:30
